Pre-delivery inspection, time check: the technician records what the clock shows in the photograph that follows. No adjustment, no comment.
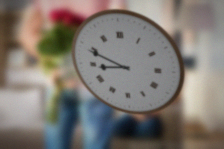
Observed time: 8:49
